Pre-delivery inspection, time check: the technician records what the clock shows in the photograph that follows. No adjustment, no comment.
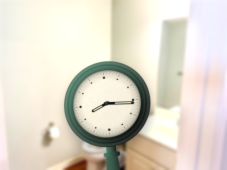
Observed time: 8:16
